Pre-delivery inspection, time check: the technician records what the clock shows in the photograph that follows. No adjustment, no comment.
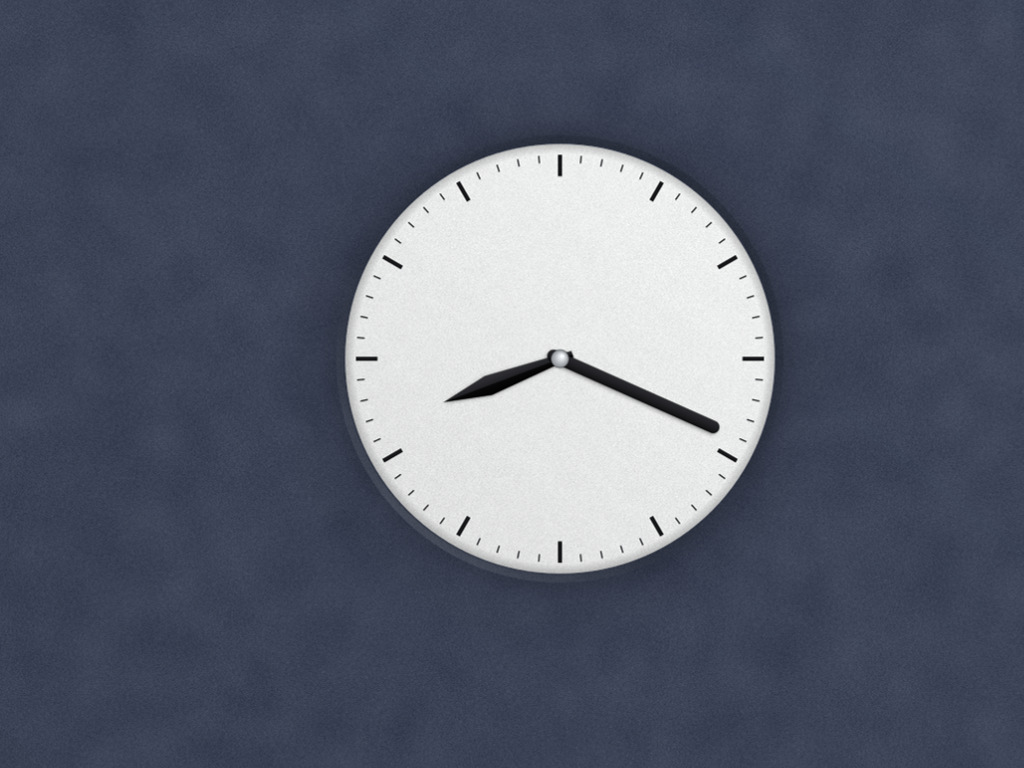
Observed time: 8:19
